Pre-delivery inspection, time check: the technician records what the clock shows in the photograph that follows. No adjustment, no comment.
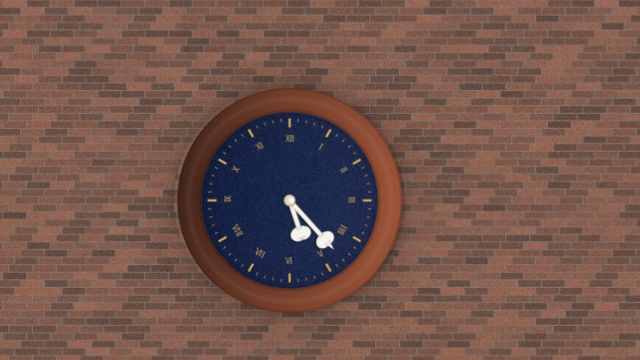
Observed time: 5:23
